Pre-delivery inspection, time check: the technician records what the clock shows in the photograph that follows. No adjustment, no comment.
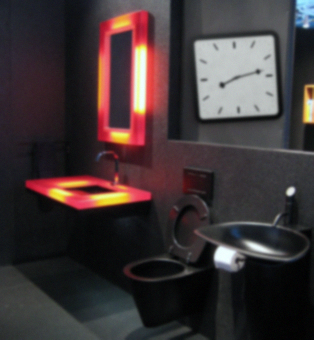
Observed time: 8:13
